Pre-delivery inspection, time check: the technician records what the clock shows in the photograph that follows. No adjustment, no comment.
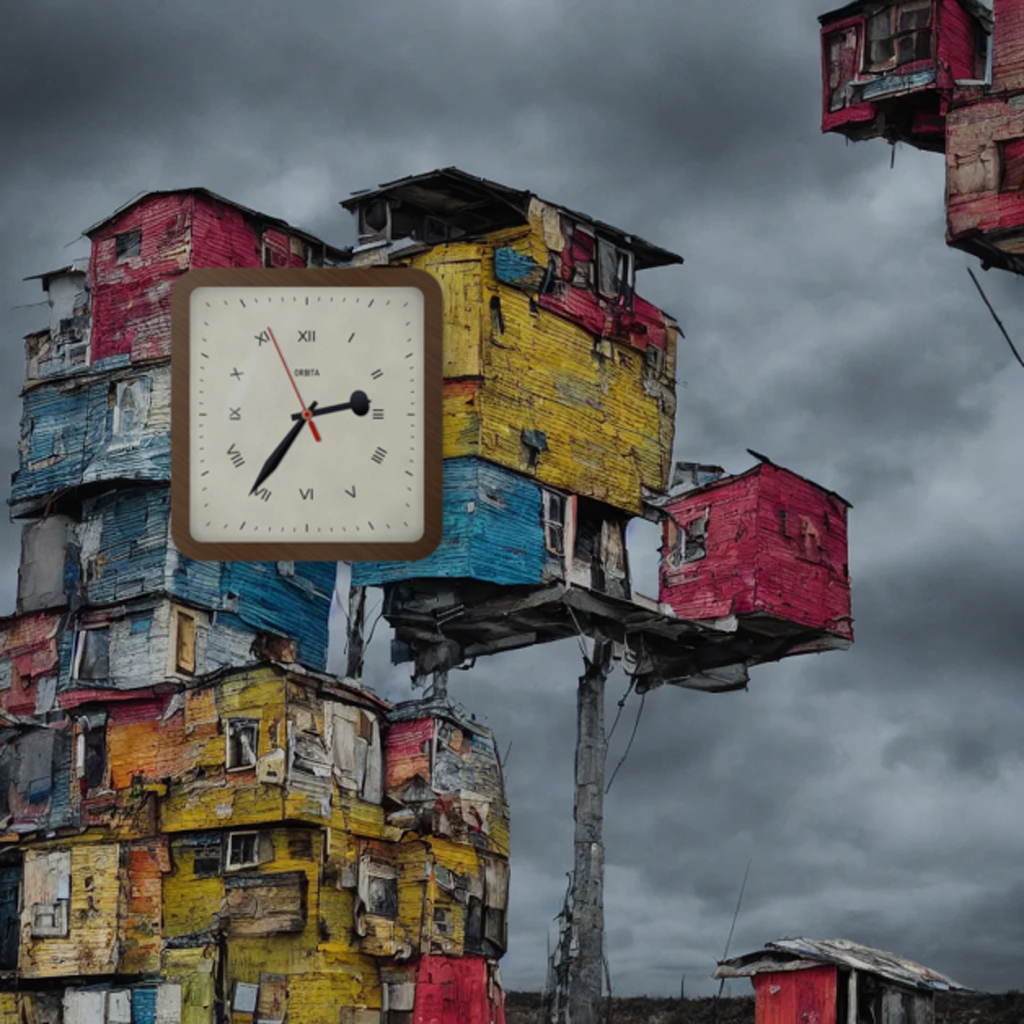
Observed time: 2:35:56
